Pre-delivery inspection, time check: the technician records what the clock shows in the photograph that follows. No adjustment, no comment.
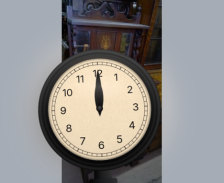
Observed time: 12:00
